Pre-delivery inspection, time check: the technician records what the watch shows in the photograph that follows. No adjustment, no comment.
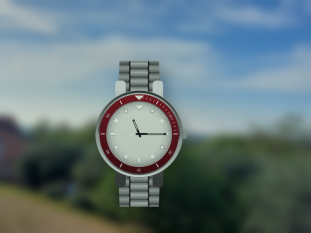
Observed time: 11:15
